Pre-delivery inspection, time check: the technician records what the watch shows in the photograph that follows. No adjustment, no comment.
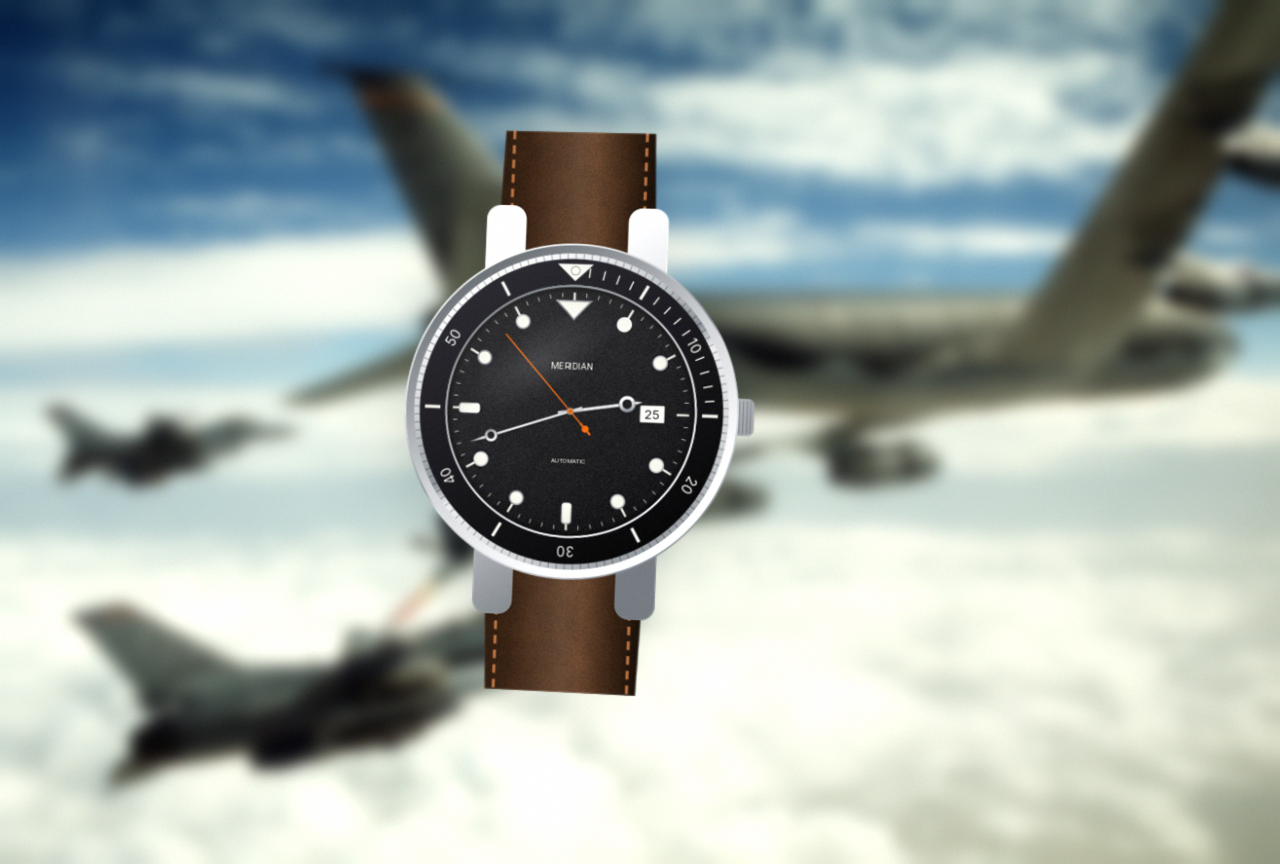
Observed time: 2:41:53
